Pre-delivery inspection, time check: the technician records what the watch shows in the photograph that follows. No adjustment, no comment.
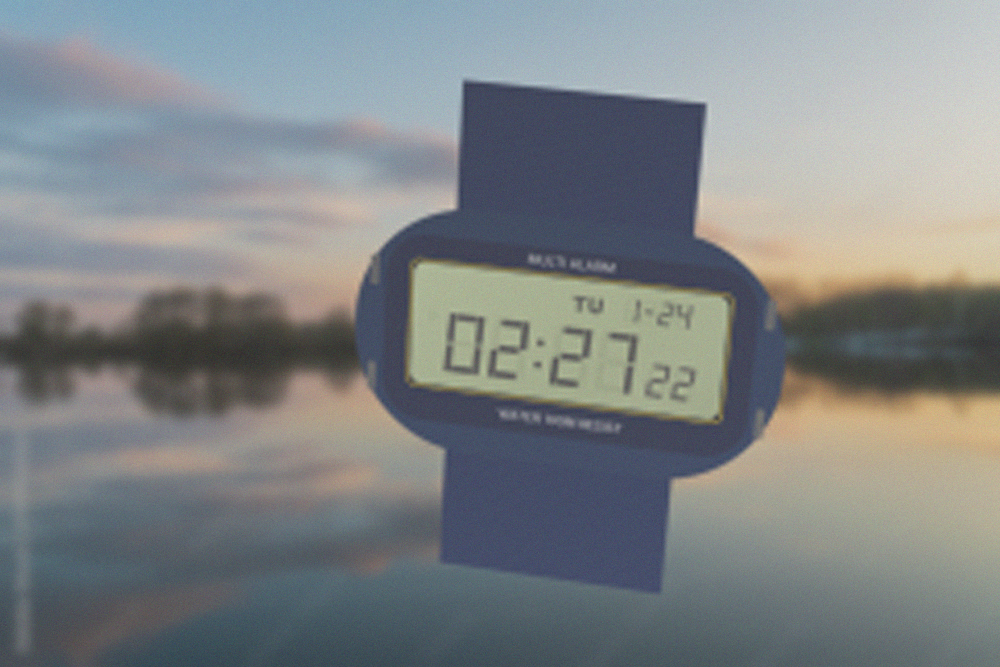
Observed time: 2:27:22
